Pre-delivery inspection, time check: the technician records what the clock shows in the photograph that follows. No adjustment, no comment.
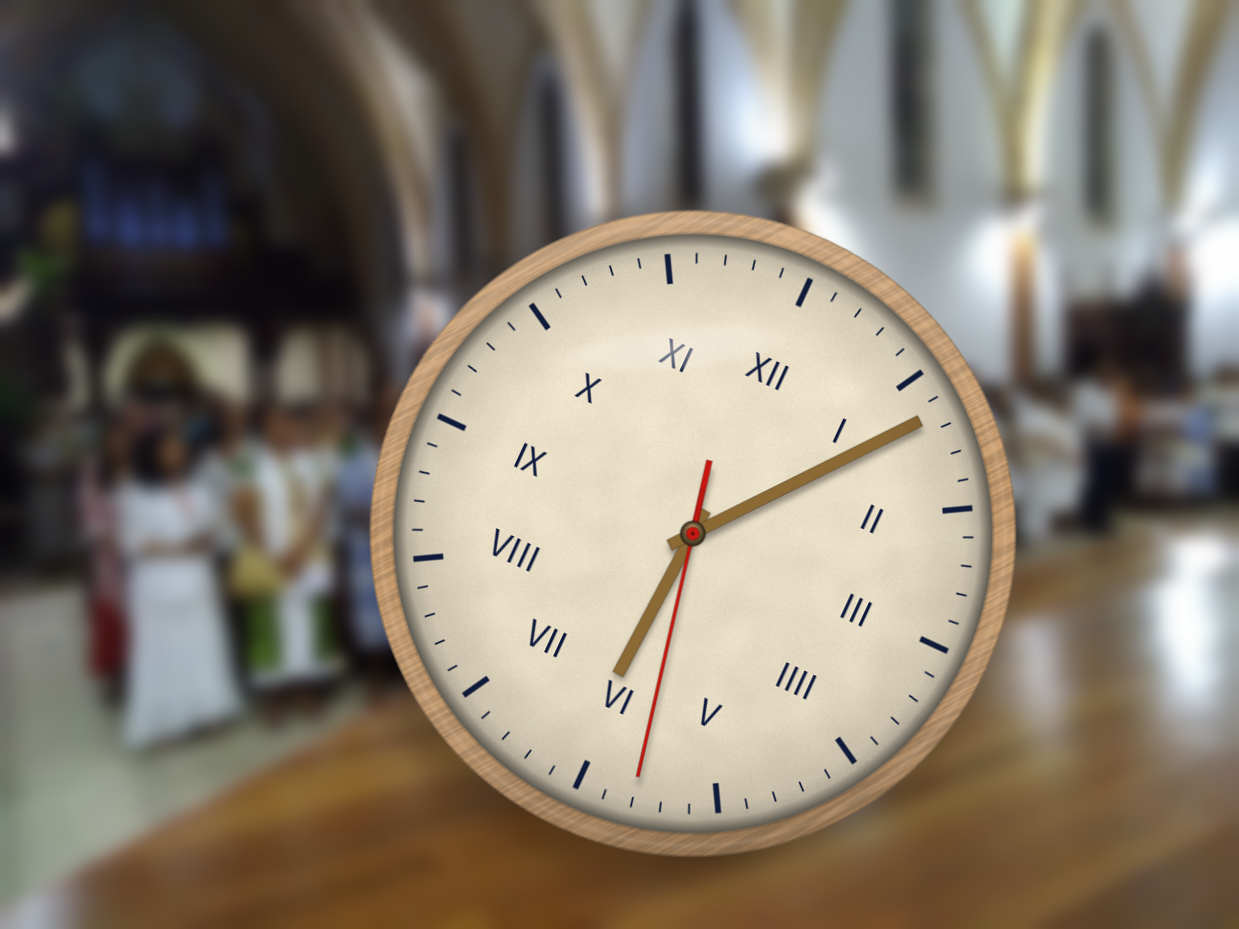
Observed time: 6:06:28
